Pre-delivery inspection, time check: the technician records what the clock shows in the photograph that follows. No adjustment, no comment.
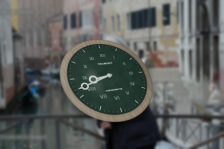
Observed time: 8:42
